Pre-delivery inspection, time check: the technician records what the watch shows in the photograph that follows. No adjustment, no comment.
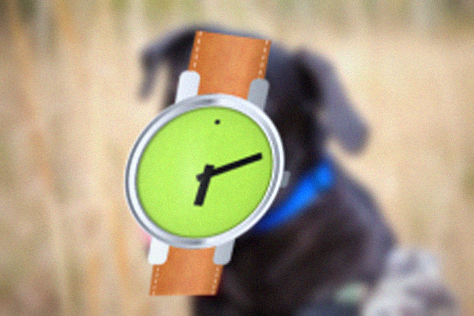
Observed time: 6:11
